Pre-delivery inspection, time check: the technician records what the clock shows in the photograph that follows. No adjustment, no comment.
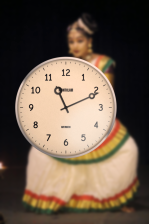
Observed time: 11:11
